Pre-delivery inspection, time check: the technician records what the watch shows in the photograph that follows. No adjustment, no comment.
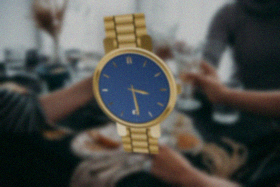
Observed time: 3:29
